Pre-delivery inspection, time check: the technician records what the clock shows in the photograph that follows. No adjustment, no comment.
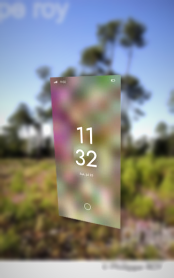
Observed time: 11:32
